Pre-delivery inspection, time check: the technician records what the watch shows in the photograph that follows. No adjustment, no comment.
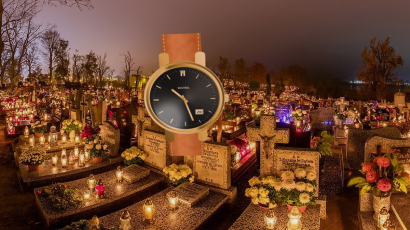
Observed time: 10:27
